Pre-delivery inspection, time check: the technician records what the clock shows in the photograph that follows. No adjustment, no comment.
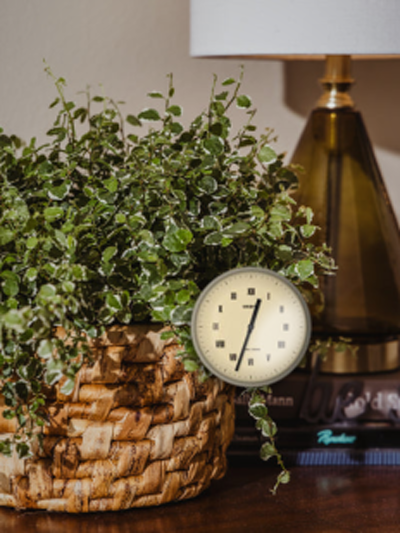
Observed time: 12:33
